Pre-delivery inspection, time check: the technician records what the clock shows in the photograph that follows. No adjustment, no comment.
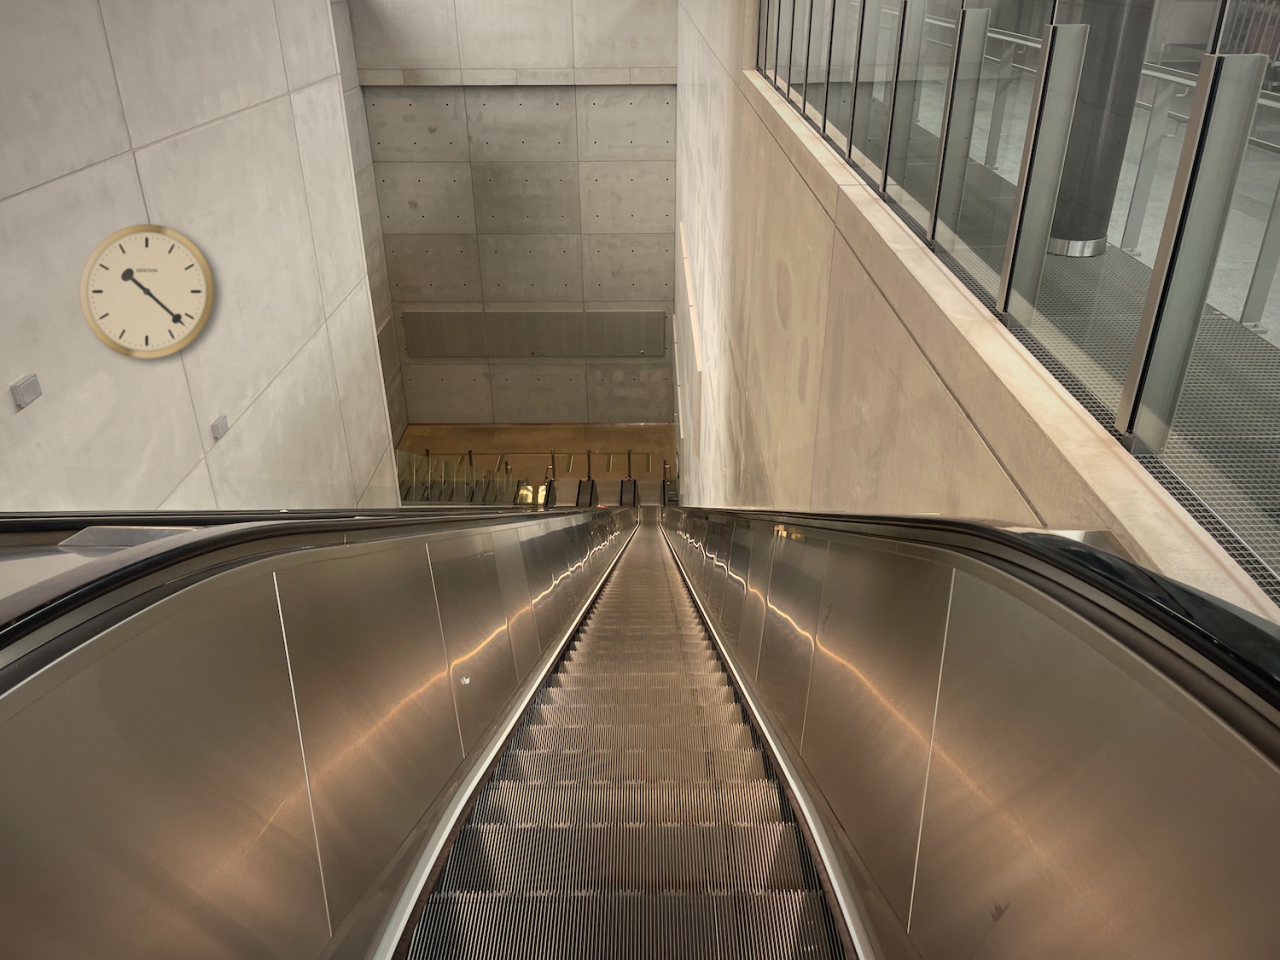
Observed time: 10:22
